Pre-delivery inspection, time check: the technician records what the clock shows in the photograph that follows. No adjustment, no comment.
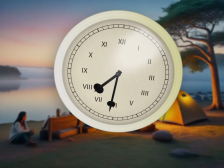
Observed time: 7:31
